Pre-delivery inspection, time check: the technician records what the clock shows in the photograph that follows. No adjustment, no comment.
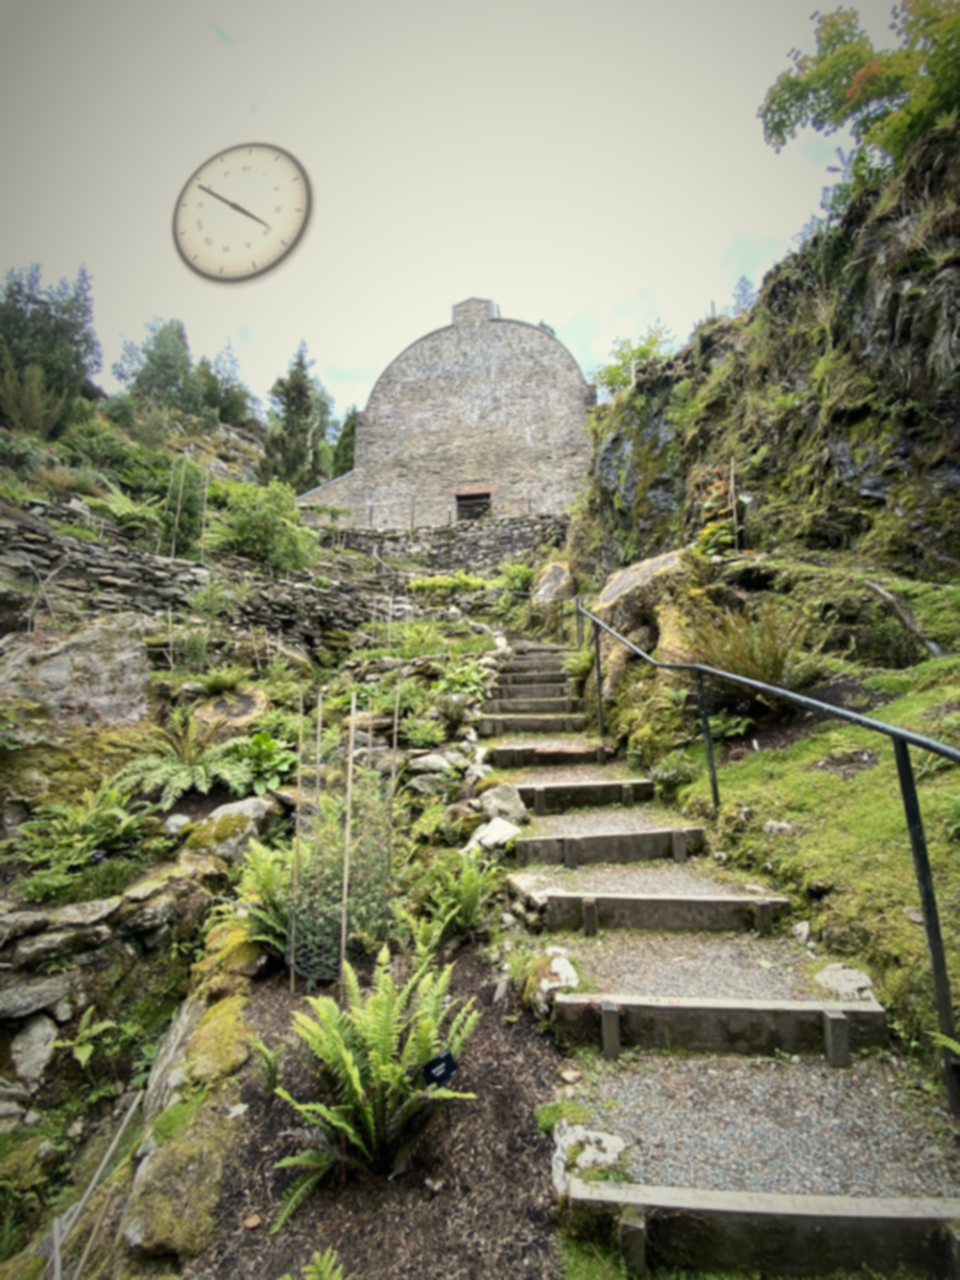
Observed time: 3:49
